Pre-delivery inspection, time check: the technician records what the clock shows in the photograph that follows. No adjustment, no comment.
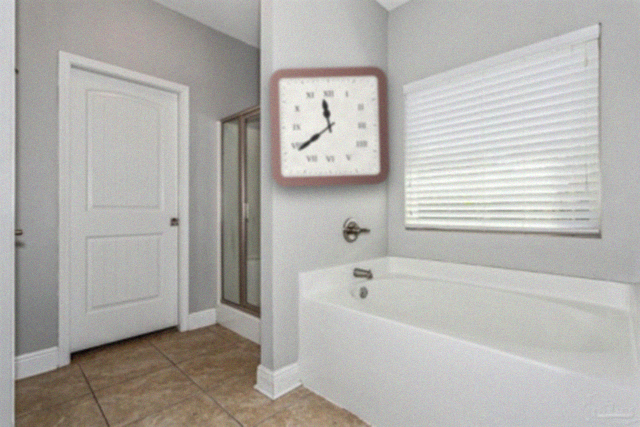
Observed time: 11:39
